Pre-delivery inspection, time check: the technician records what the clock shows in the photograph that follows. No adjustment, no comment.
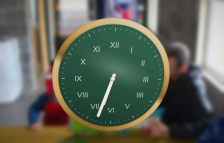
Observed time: 6:33
